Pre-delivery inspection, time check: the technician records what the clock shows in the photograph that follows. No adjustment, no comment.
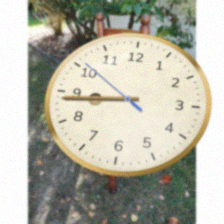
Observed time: 8:43:51
